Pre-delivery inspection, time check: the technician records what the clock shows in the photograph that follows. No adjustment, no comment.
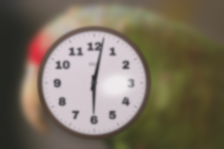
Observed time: 6:02
